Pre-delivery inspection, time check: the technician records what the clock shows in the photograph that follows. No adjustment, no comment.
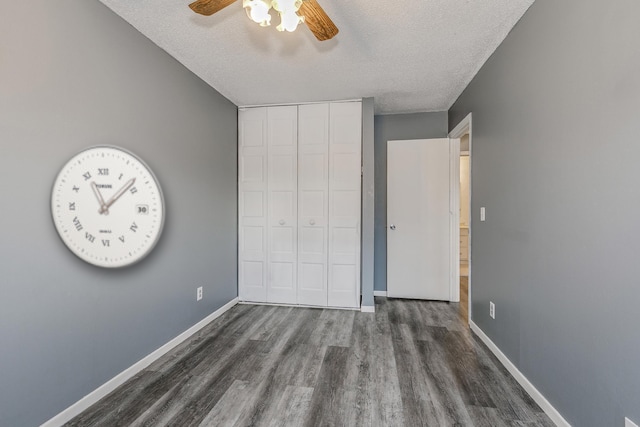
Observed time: 11:08
